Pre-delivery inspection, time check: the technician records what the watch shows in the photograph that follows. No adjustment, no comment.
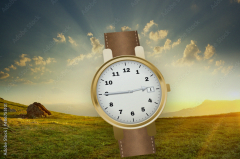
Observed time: 2:45
